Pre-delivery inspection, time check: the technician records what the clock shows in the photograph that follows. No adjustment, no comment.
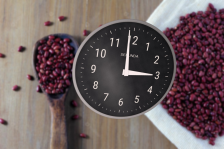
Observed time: 2:59
